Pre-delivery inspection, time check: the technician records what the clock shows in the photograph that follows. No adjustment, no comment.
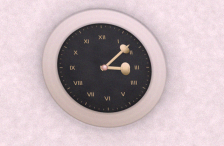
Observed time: 3:08
